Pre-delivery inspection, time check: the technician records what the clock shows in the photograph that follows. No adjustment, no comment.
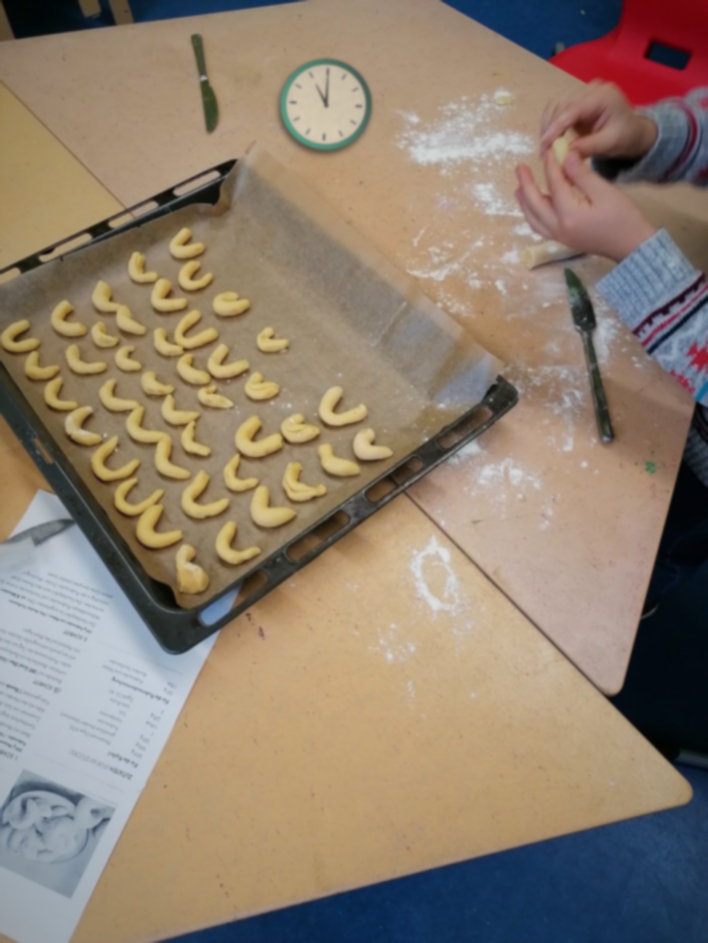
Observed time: 11:00
